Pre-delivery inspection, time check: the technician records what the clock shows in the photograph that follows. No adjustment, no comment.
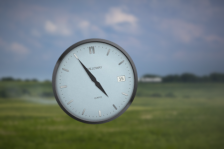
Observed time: 4:55
